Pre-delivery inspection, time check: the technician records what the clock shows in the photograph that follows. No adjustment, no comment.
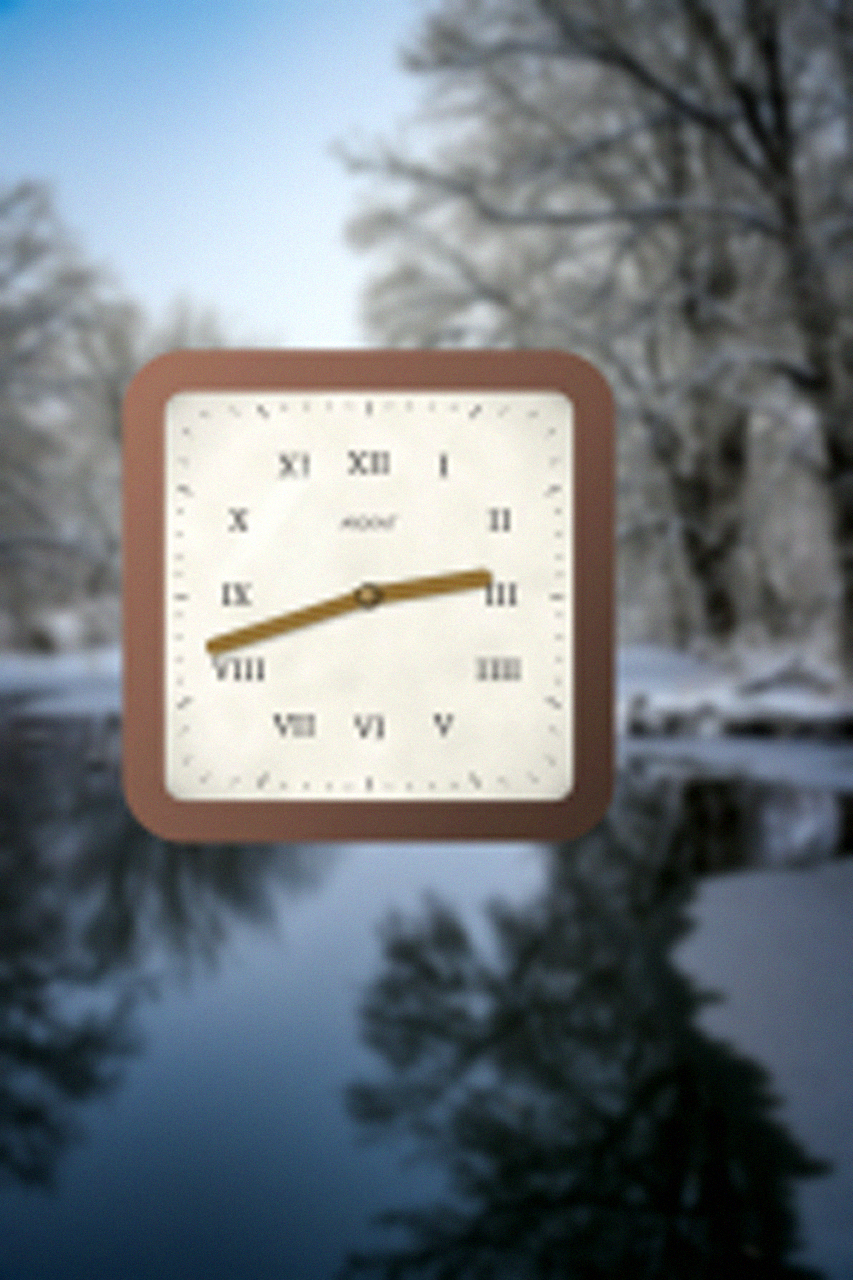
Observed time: 2:42
